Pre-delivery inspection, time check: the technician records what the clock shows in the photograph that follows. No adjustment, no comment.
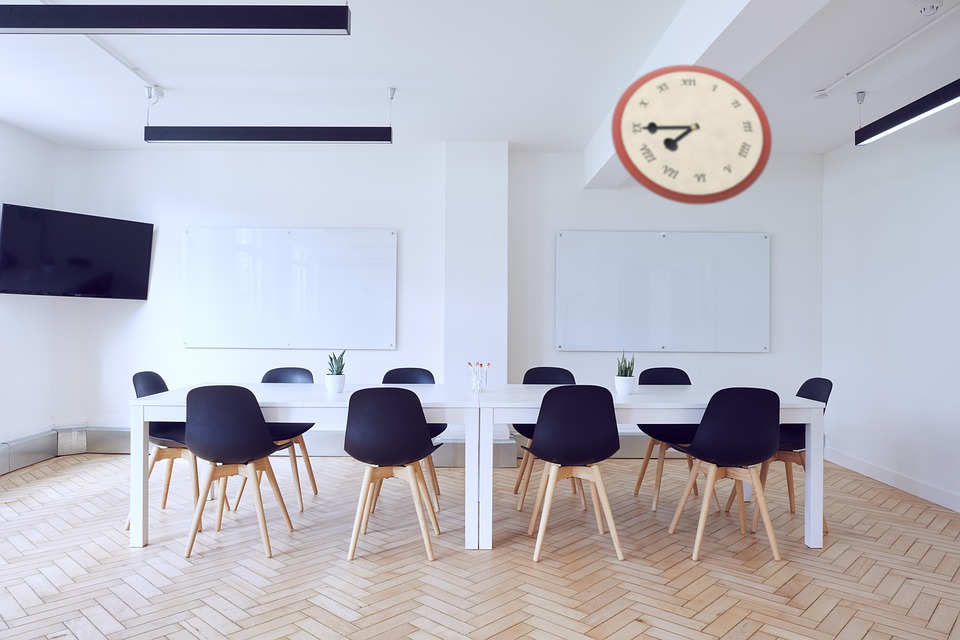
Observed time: 7:45
